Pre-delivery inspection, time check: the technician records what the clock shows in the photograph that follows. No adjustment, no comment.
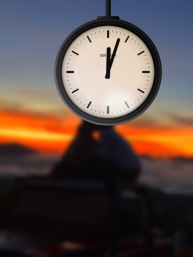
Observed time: 12:03
